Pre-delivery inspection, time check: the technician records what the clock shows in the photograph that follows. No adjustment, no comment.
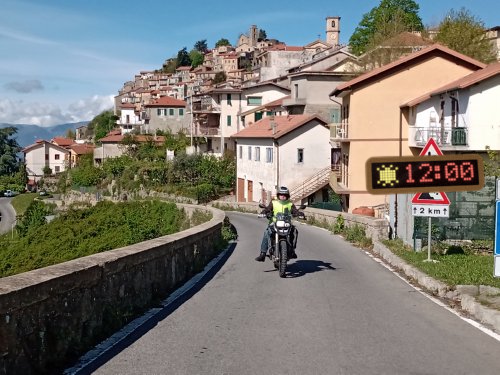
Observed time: 12:00
